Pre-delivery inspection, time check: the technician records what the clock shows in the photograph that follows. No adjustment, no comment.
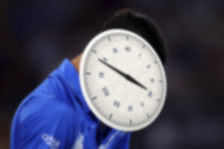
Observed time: 3:49
